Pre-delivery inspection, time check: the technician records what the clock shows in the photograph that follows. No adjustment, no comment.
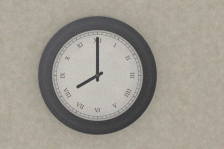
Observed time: 8:00
